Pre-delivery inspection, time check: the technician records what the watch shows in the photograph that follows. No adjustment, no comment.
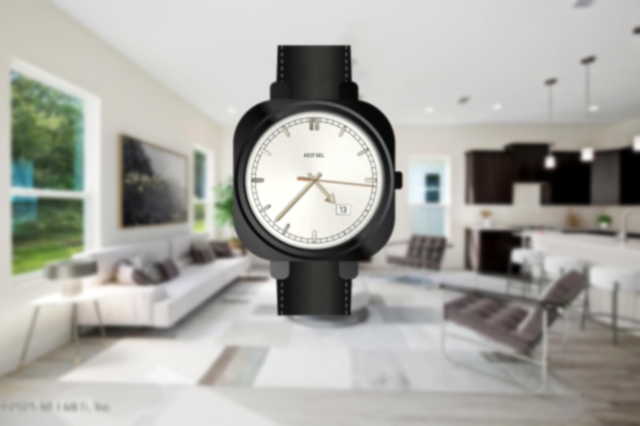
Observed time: 4:37:16
